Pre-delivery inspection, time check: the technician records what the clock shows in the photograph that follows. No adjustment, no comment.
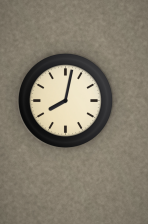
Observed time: 8:02
